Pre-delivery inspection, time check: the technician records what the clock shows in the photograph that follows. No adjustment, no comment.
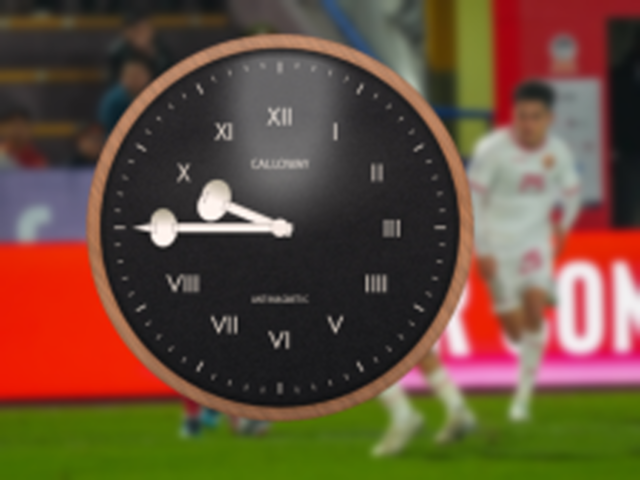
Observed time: 9:45
